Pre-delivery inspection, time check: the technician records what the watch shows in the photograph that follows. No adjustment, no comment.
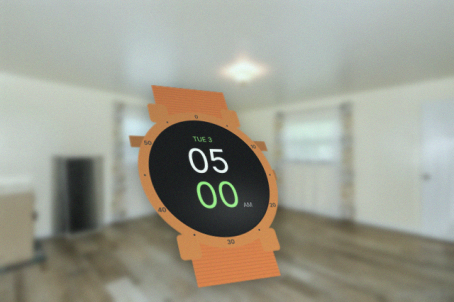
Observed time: 5:00
